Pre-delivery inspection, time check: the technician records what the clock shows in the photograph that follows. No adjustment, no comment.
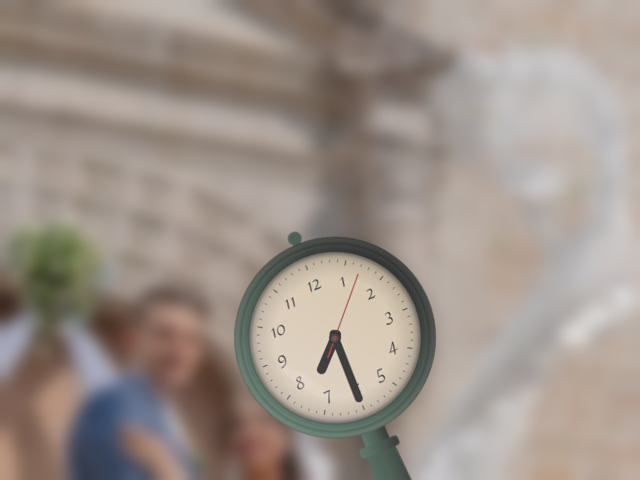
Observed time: 7:30:07
